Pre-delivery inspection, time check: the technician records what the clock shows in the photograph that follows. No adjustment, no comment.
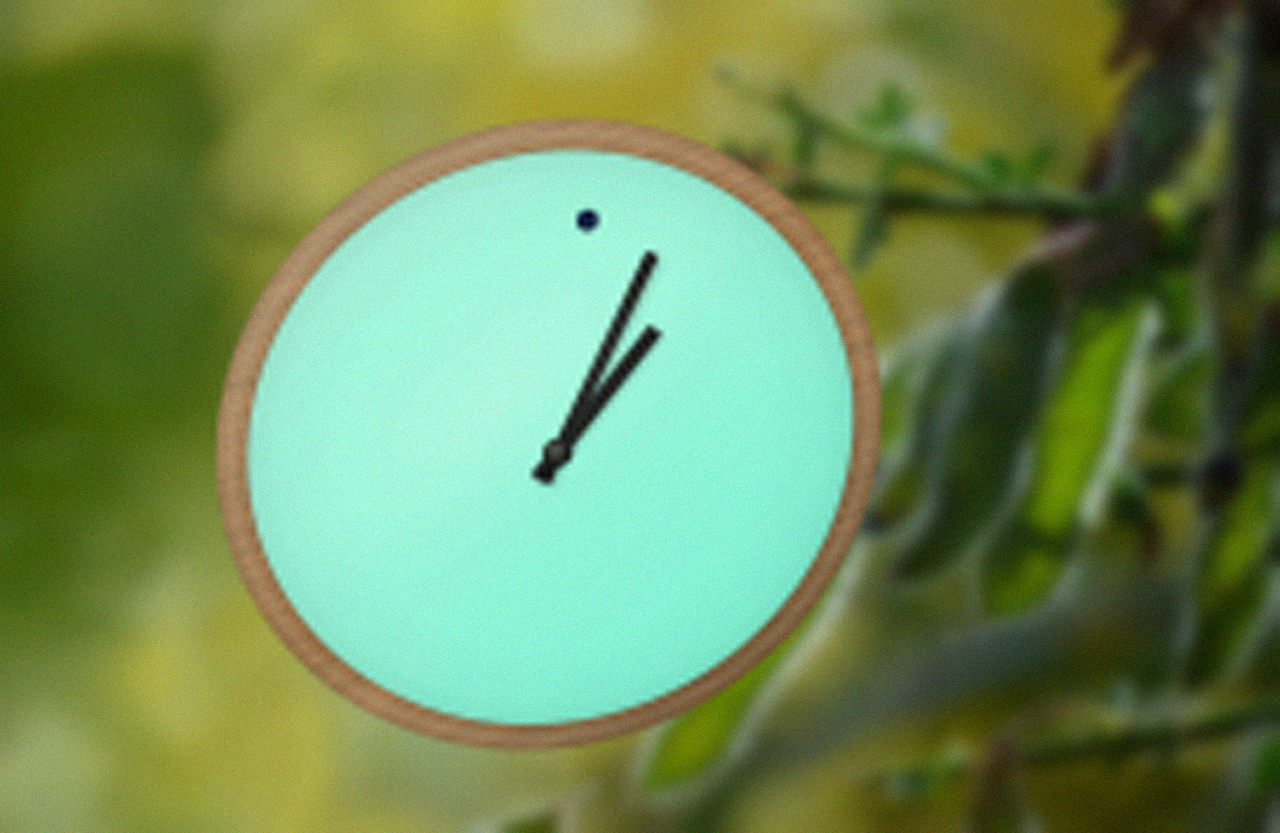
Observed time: 1:03
